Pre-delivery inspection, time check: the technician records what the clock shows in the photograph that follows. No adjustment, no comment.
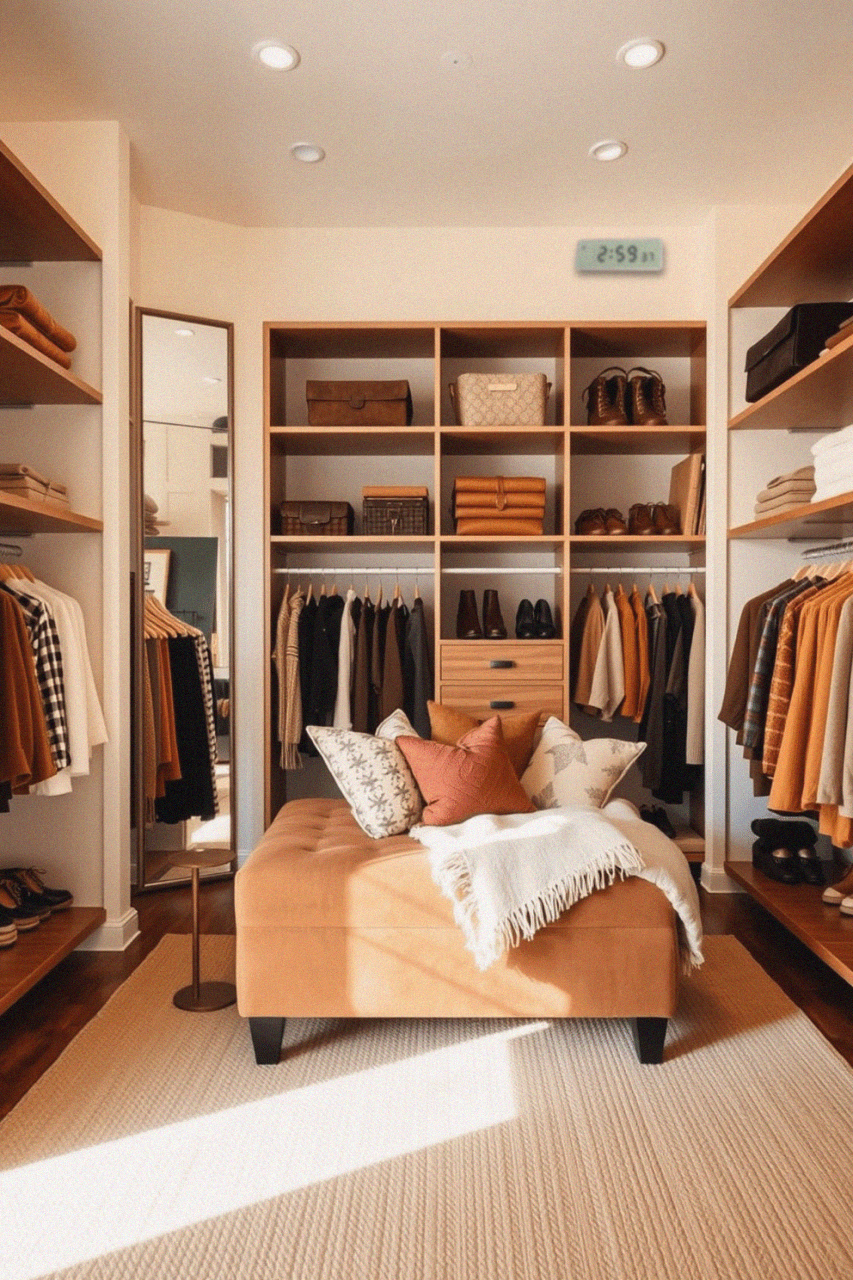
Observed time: 2:59
